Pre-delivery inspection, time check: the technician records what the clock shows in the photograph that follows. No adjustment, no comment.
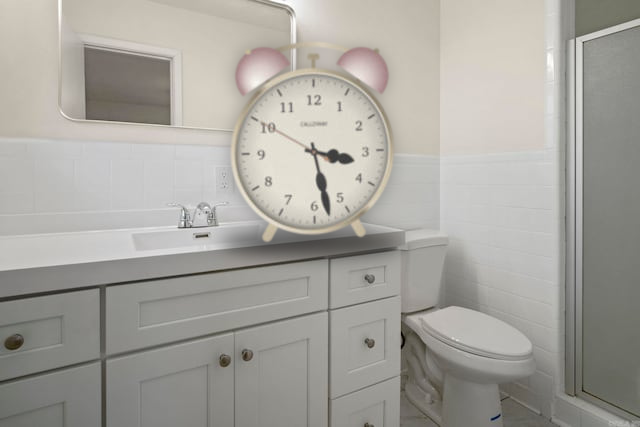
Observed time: 3:27:50
